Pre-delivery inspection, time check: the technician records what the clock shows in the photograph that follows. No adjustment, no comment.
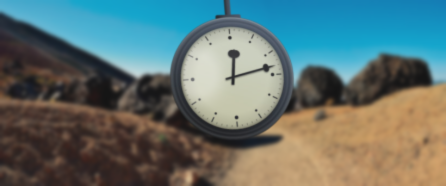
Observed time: 12:13
